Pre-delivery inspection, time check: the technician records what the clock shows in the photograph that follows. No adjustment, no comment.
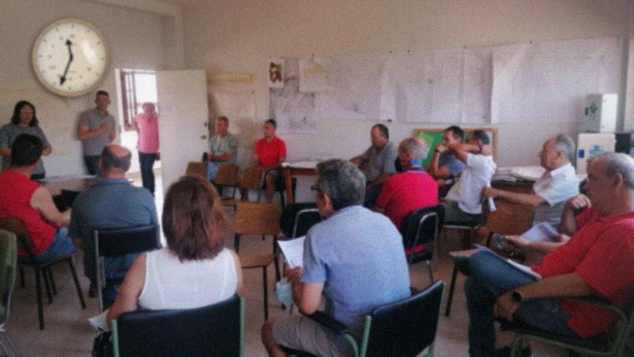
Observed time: 11:33
